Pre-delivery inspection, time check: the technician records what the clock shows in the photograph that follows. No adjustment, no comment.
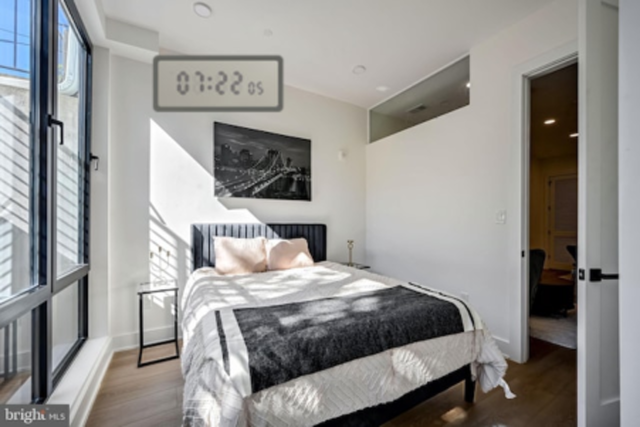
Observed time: 7:22:05
